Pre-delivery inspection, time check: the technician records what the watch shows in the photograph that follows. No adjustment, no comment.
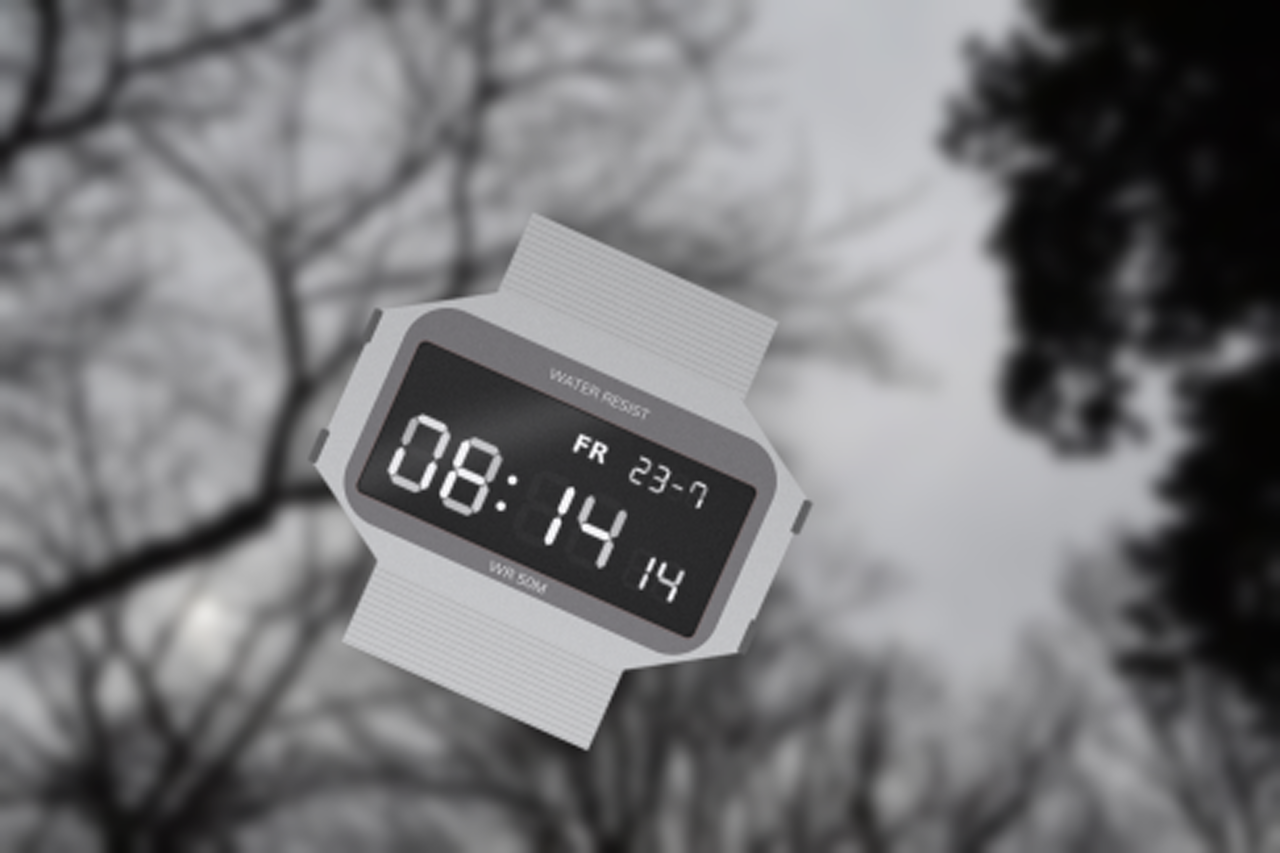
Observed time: 8:14:14
